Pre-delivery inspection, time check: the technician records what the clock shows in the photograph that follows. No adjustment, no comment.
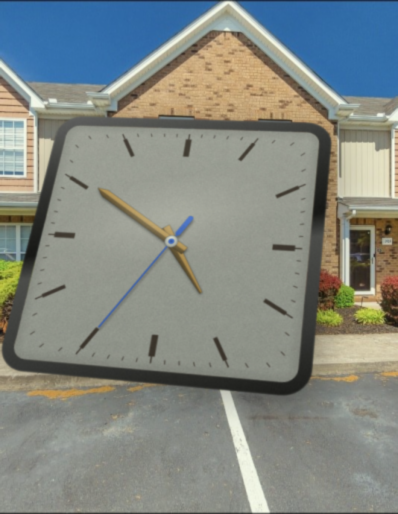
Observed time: 4:50:35
